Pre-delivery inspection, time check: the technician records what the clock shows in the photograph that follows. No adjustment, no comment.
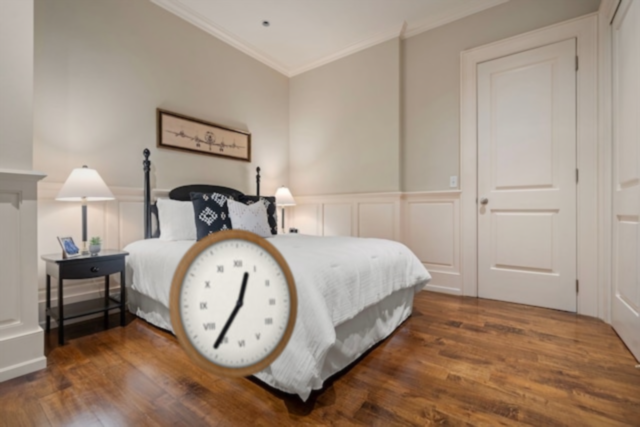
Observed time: 12:36
